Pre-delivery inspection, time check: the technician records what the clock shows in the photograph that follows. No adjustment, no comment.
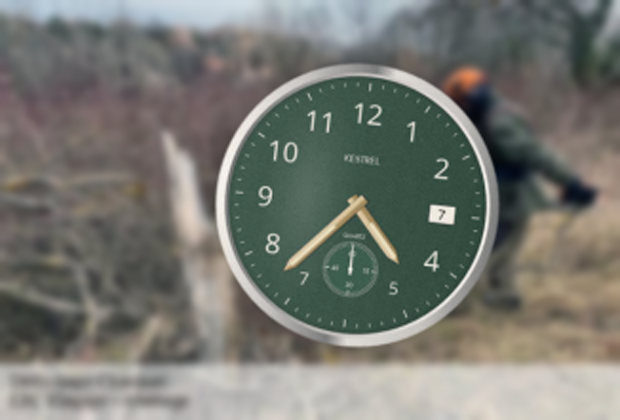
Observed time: 4:37
